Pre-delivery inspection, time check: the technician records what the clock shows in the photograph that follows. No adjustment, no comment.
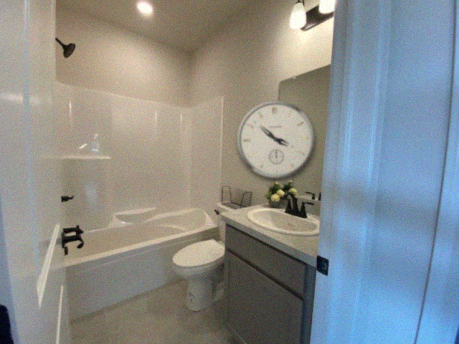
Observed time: 3:52
